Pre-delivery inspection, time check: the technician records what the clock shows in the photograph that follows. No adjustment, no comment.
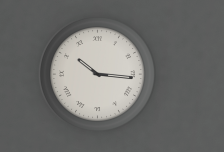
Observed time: 10:16
